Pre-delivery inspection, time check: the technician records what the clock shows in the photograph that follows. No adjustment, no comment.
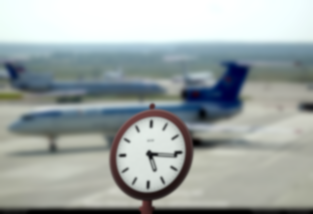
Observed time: 5:16
